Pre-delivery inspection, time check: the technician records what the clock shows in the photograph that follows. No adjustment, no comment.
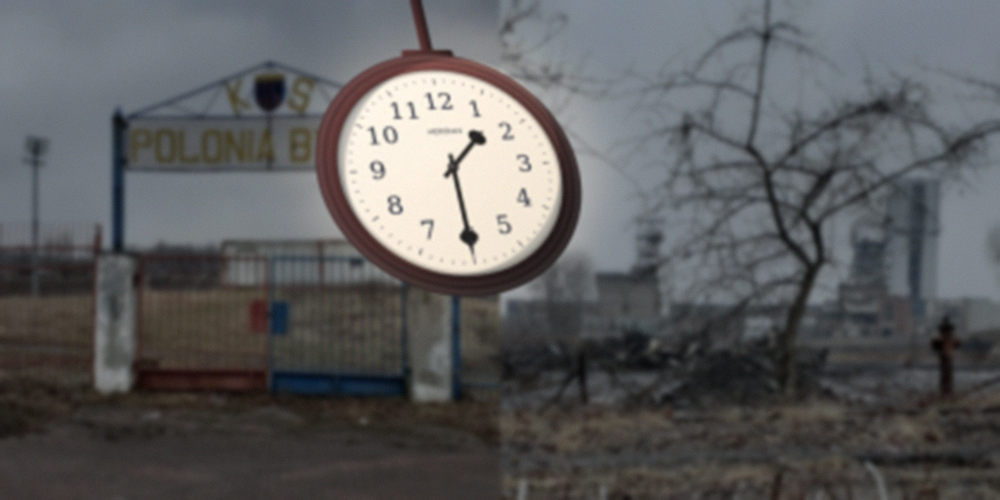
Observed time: 1:30
